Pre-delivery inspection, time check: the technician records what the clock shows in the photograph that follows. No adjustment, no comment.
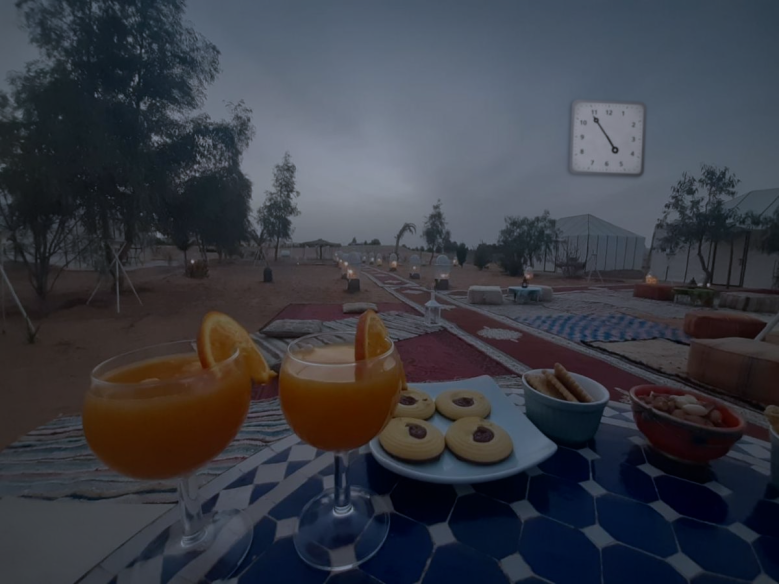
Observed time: 4:54
